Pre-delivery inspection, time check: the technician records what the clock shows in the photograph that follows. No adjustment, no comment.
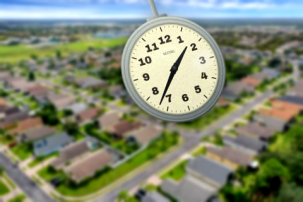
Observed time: 1:37
